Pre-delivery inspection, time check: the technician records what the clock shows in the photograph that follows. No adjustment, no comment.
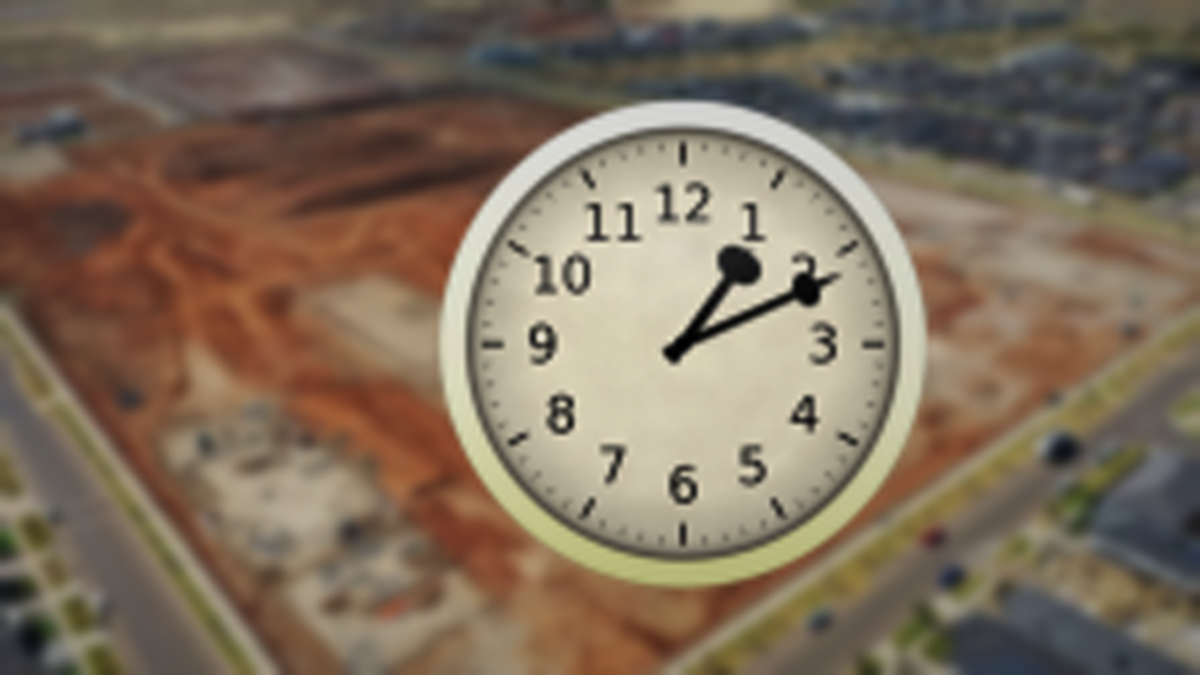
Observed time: 1:11
